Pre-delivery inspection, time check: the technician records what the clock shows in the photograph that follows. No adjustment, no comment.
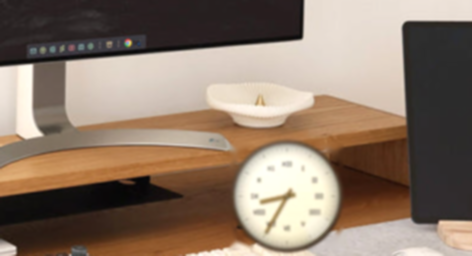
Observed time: 8:35
